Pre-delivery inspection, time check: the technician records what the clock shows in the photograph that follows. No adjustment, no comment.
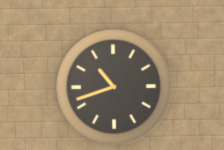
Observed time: 10:42
